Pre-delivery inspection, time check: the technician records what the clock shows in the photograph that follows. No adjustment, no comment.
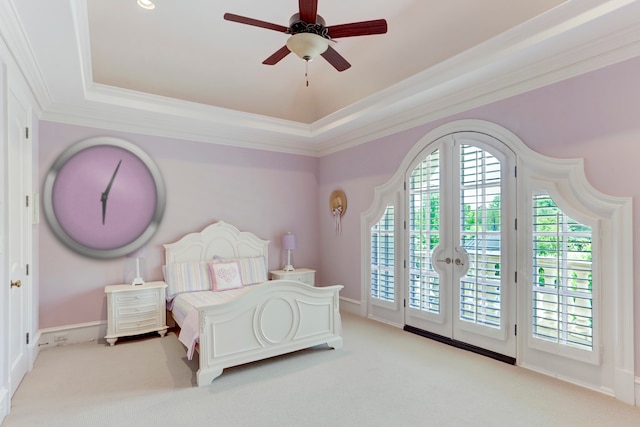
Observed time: 6:04
